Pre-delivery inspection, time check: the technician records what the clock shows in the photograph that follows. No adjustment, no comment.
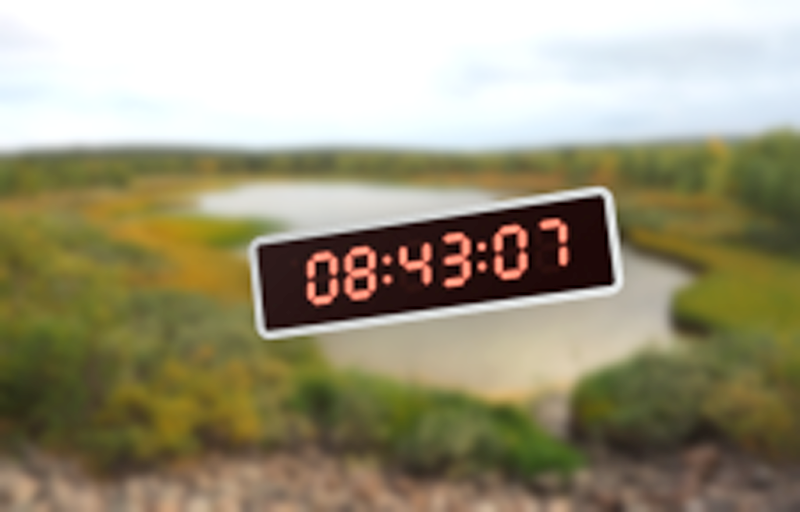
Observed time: 8:43:07
